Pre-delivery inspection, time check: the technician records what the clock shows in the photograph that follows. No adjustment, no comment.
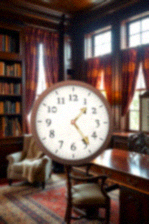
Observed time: 1:24
